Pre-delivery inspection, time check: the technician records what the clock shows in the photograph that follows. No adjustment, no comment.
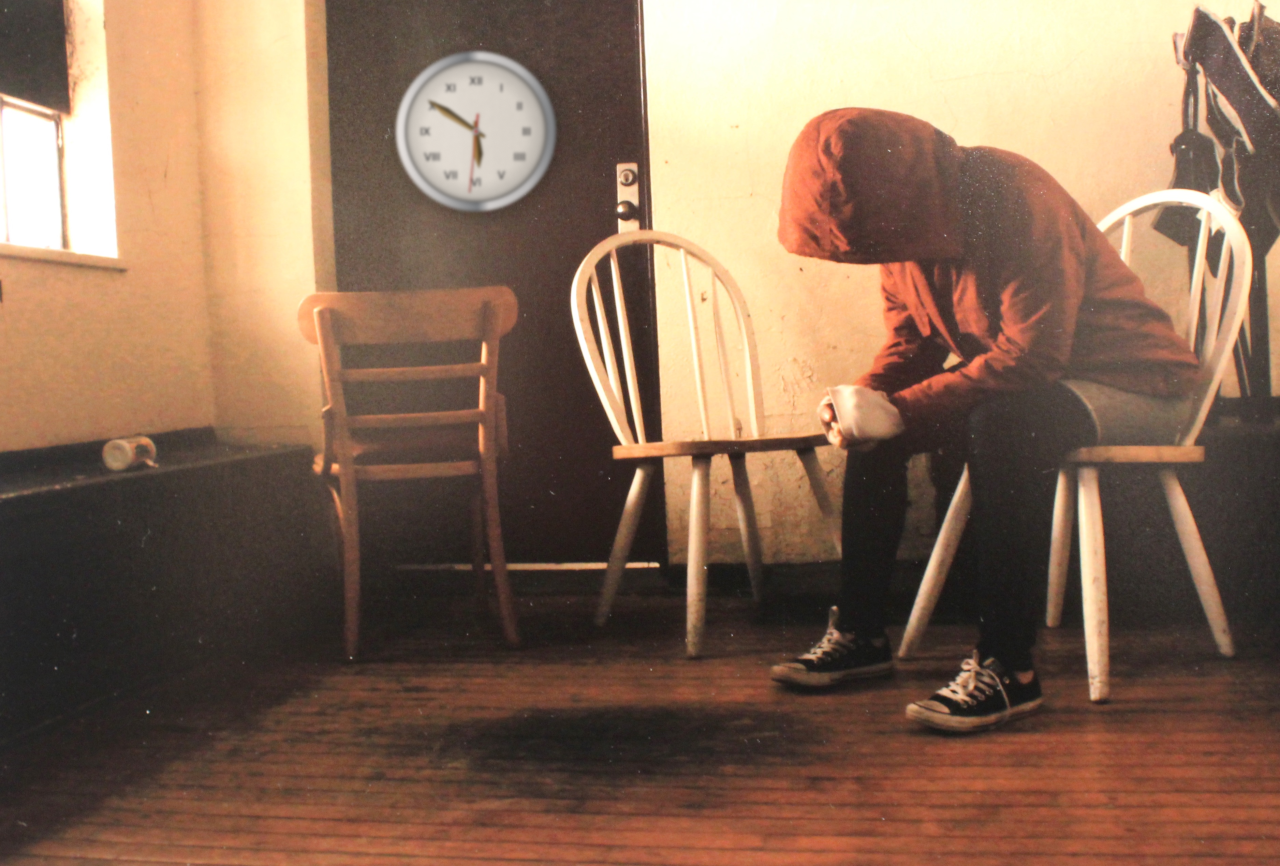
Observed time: 5:50:31
